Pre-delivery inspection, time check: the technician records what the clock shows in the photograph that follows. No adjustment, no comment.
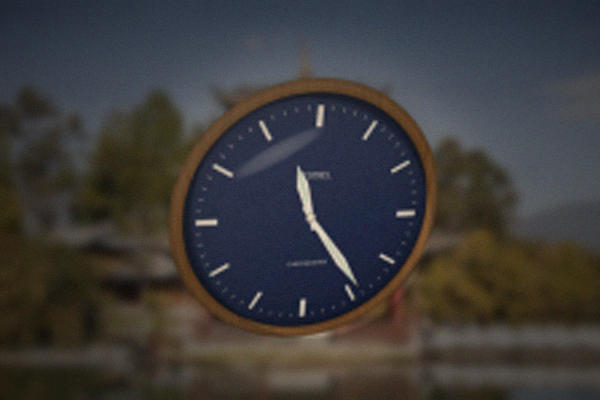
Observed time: 11:24
